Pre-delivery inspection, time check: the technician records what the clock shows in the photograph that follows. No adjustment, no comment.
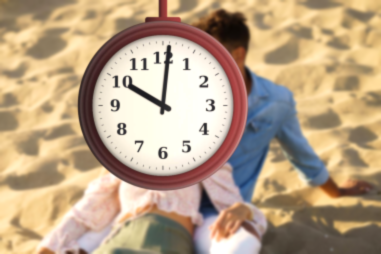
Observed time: 10:01
